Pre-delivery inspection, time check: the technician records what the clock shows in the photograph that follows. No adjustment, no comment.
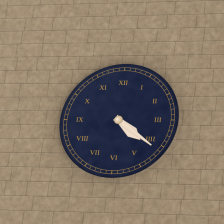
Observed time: 4:21
